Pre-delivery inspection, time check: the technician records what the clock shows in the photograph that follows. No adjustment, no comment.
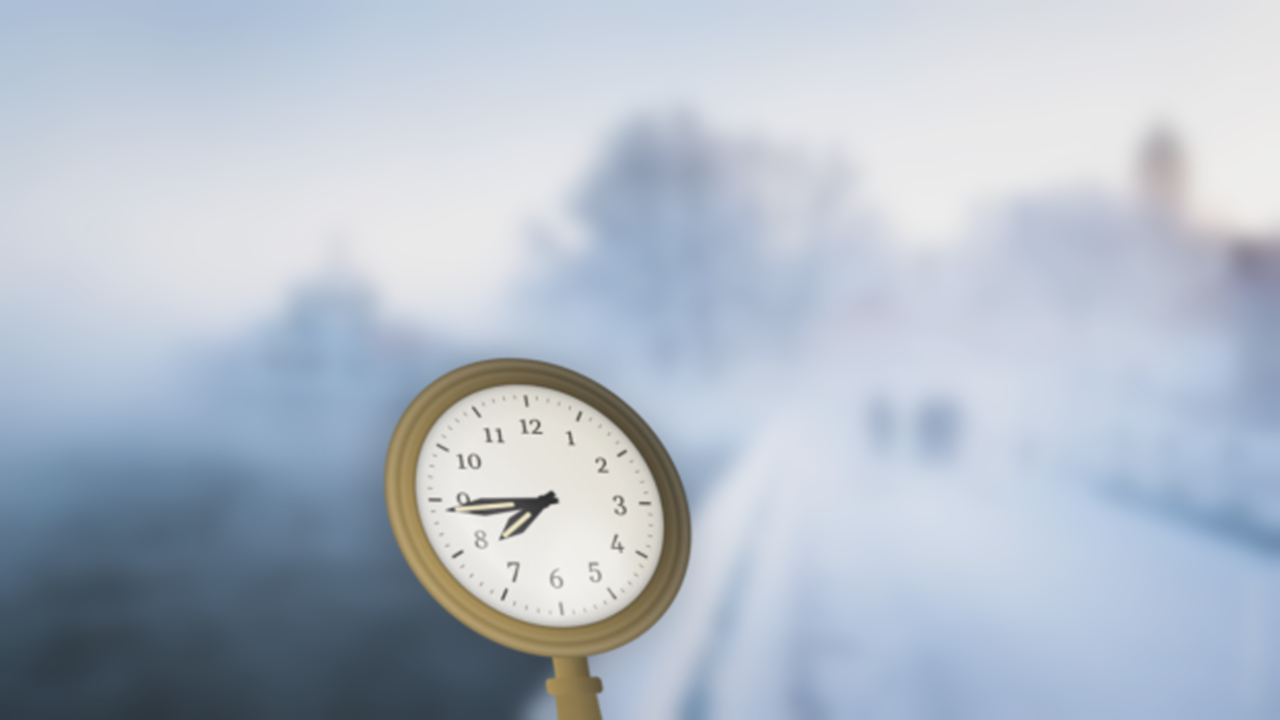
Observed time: 7:44
